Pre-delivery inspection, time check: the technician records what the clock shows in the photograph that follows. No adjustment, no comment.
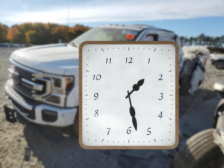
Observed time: 1:28
